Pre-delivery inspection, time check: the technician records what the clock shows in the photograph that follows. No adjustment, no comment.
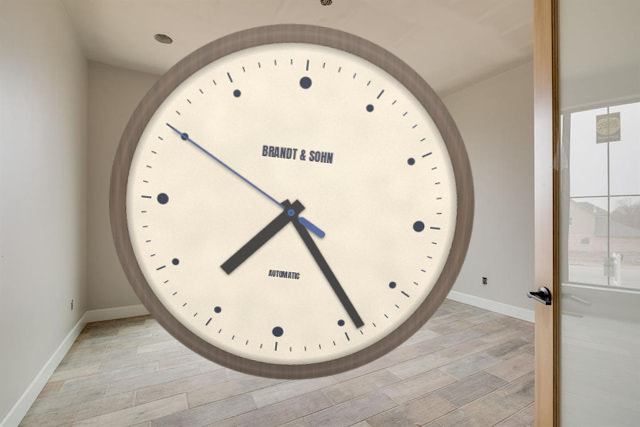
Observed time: 7:23:50
